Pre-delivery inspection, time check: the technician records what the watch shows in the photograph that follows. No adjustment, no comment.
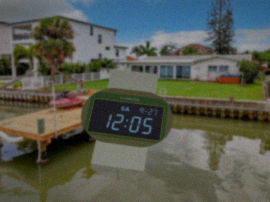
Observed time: 12:05
